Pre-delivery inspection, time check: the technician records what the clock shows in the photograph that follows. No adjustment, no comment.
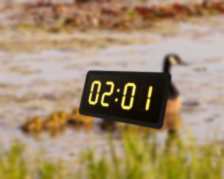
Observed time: 2:01
